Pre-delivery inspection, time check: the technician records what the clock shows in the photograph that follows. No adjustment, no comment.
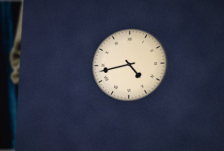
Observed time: 4:43
